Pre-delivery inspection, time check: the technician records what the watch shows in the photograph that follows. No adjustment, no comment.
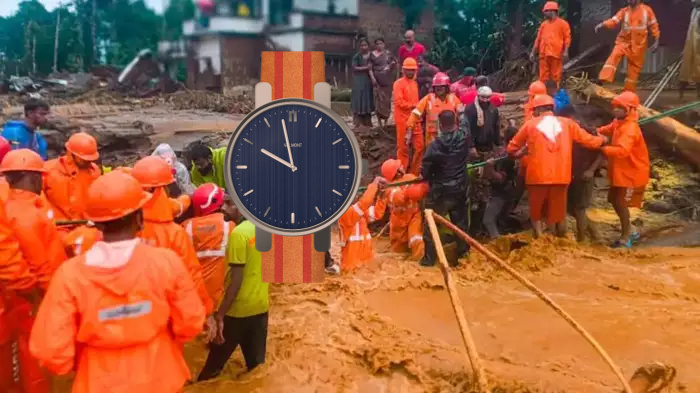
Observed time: 9:58
